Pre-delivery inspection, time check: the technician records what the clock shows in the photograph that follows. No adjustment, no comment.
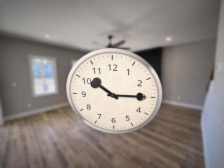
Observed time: 10:15
